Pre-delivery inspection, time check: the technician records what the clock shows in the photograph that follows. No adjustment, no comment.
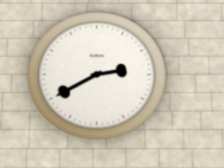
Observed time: 2:40
